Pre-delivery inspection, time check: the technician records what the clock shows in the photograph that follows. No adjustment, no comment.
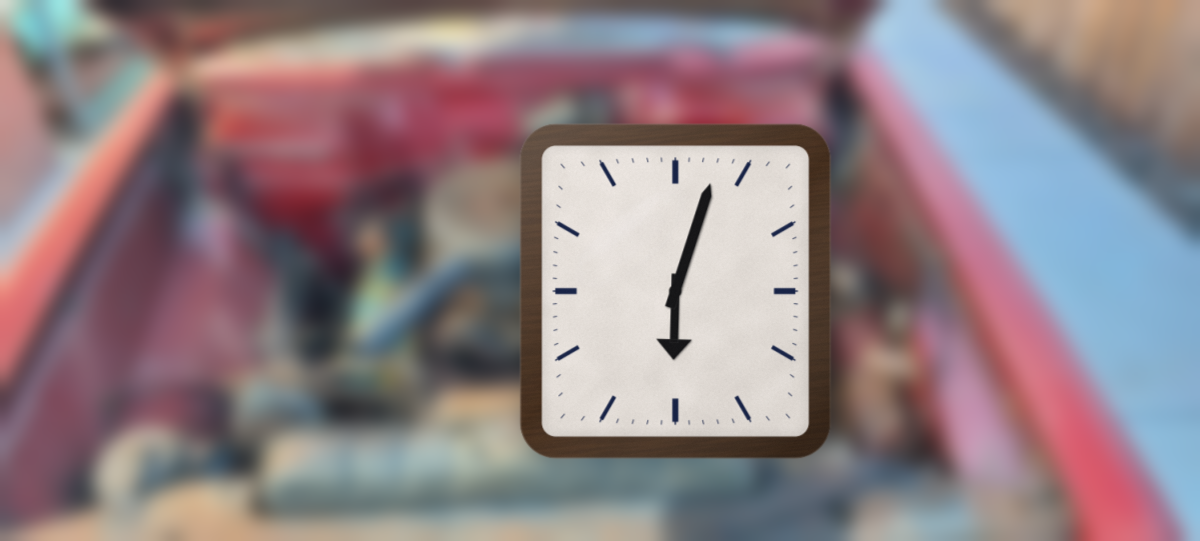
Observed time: 6:03
